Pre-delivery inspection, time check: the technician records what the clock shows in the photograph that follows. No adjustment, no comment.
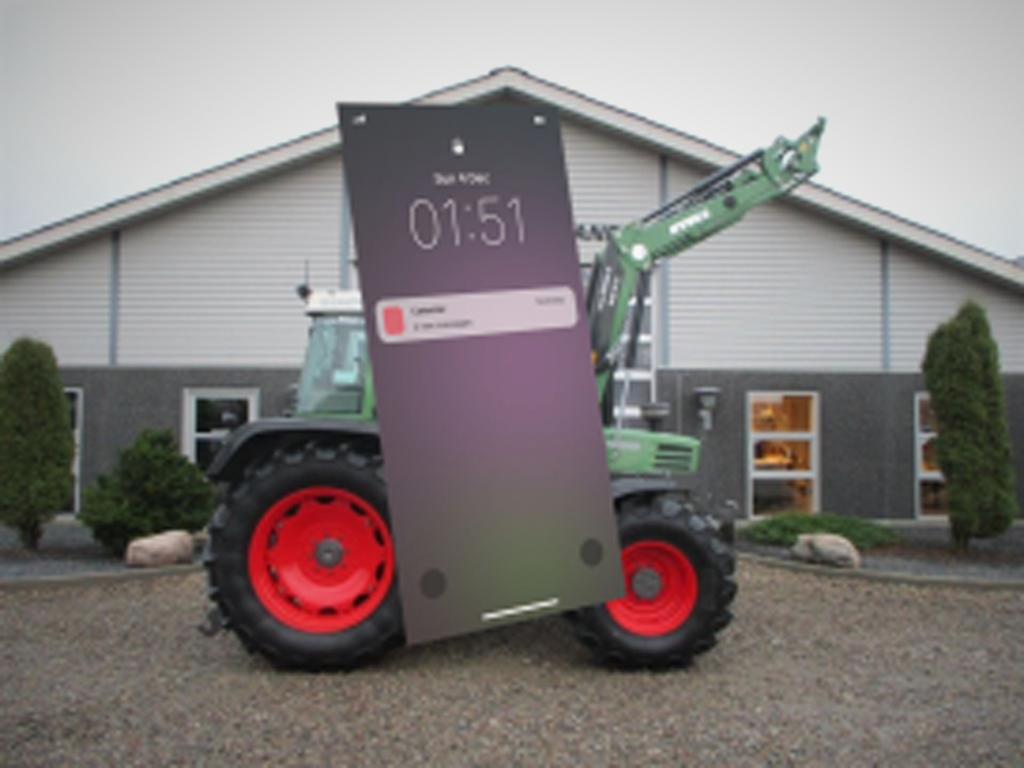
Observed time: 1:51
